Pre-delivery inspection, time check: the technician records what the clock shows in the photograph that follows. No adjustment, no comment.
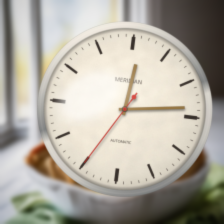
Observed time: 12:13:35
